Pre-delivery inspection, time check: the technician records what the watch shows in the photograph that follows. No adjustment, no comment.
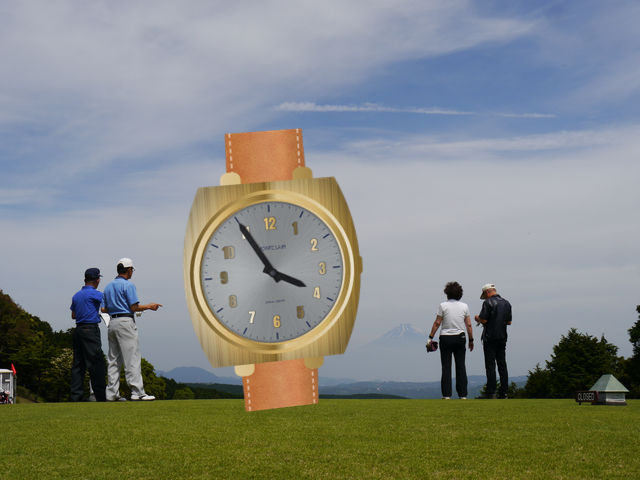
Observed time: 3:55
